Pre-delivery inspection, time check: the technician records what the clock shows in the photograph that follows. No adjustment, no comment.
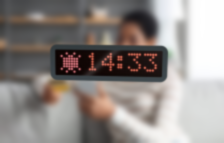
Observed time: 14:33
